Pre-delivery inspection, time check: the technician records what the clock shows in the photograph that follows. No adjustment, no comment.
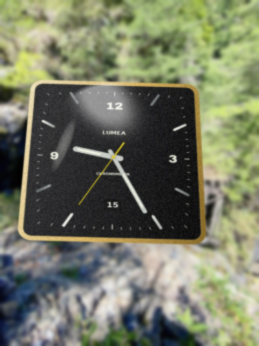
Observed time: 9:25:35
